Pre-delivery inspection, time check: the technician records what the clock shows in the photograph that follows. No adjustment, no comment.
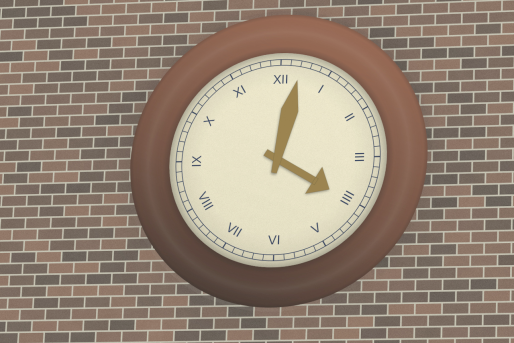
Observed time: 4:02
